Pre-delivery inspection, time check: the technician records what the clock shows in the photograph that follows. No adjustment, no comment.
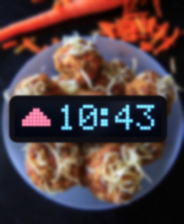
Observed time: 10:43
